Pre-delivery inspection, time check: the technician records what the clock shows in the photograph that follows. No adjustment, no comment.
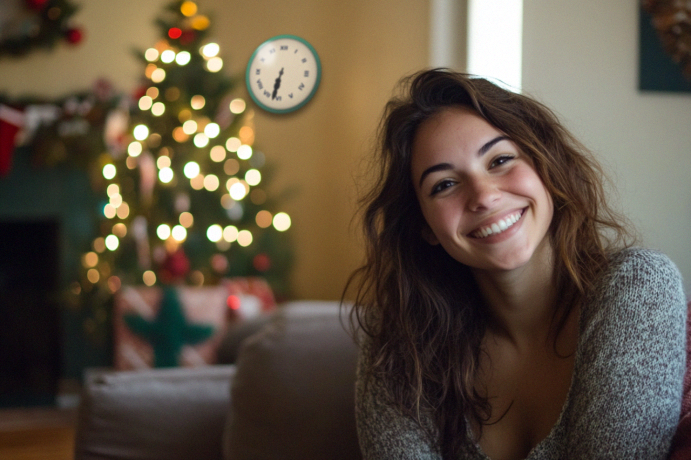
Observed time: 6:32
